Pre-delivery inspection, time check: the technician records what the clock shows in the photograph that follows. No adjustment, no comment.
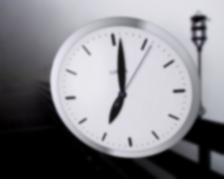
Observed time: 7:01:06
